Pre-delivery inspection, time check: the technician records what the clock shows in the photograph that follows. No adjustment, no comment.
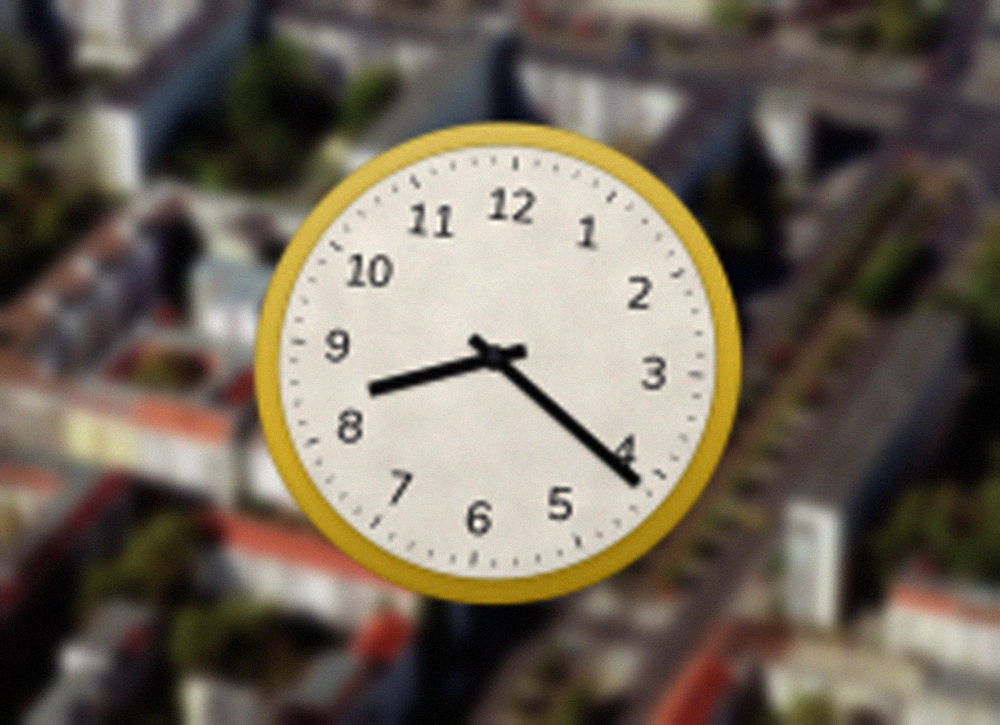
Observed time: 8:21
